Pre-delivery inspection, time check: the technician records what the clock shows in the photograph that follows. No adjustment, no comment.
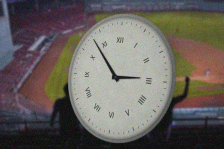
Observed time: 2:53
